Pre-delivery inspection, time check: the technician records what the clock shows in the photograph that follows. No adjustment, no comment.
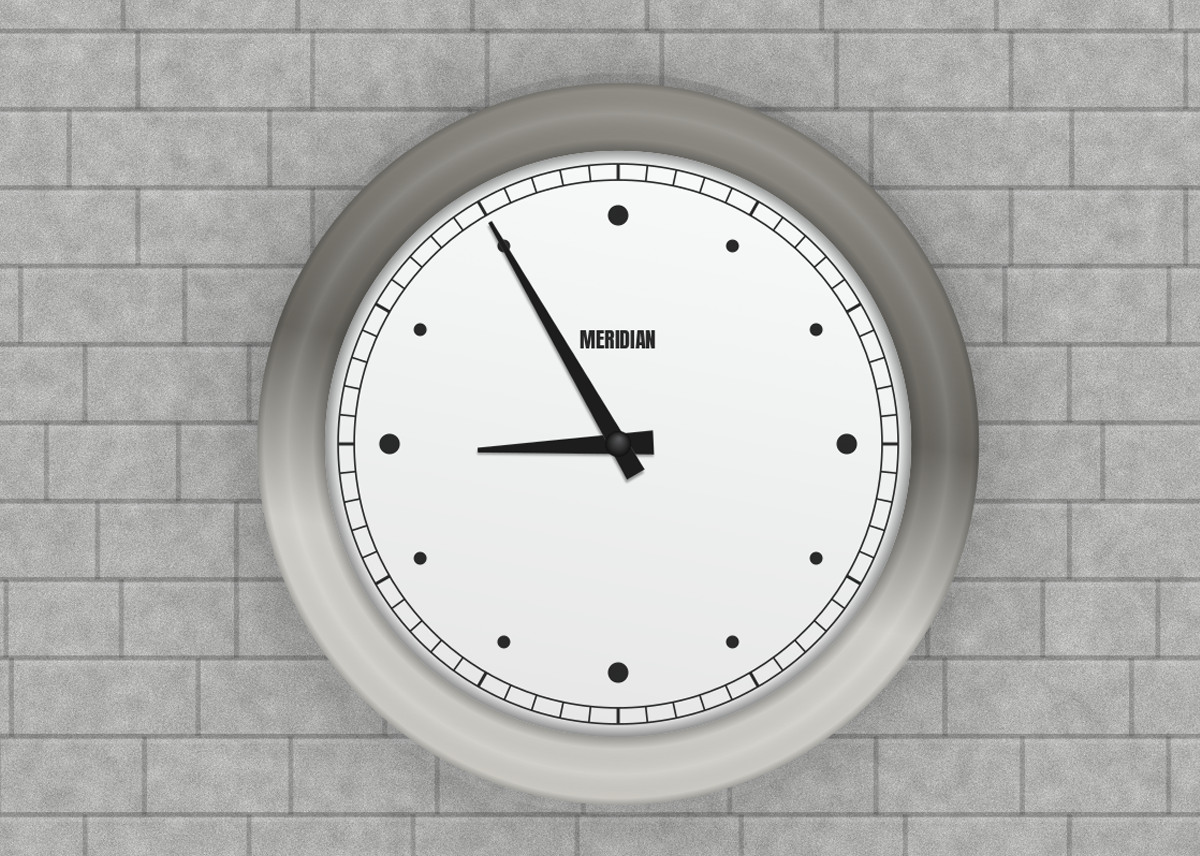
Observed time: 8:55
